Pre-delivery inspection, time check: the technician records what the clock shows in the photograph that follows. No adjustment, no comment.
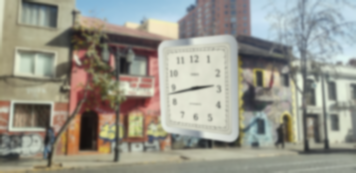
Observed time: 2:43
